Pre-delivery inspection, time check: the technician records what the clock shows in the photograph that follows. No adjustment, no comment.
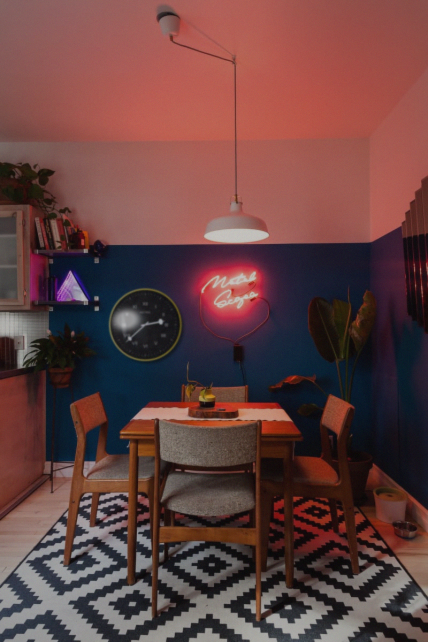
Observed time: 2:38
